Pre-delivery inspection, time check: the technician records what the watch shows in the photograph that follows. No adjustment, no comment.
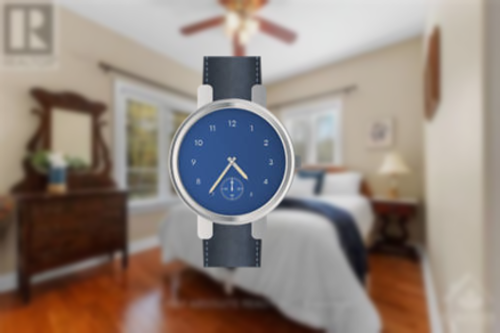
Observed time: 4:36
